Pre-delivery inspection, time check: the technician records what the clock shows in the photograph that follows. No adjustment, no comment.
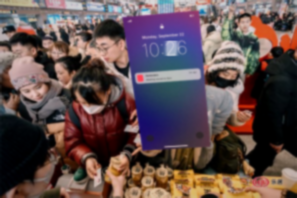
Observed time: 10:26
